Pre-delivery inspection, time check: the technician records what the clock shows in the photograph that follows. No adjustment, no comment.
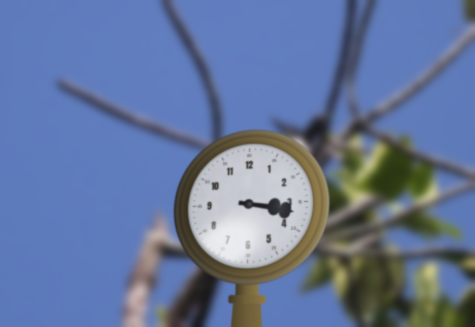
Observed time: 3:17
